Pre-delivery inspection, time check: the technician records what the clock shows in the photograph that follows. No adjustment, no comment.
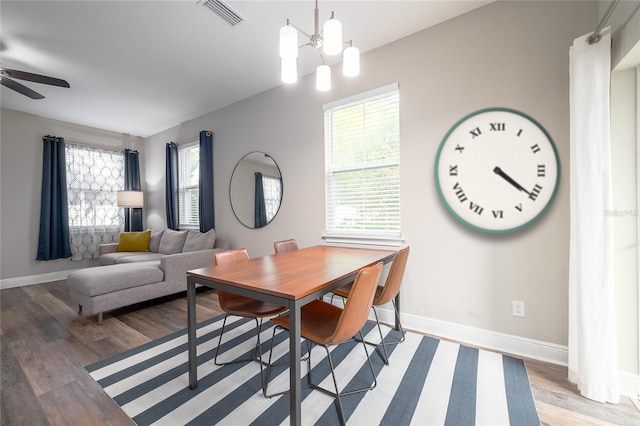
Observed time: 4:21
